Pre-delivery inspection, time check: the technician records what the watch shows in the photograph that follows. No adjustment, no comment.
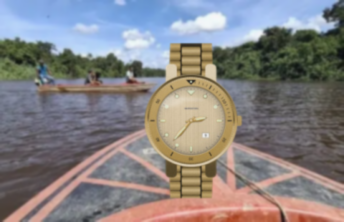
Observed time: 2:37
